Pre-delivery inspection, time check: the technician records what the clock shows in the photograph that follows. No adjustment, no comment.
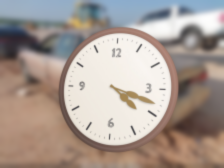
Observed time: 4:18
